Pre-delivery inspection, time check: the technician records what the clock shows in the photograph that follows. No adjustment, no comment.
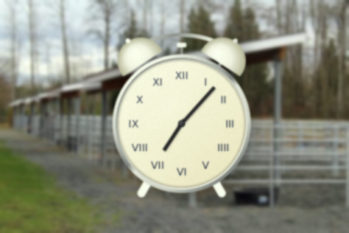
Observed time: 7:07
